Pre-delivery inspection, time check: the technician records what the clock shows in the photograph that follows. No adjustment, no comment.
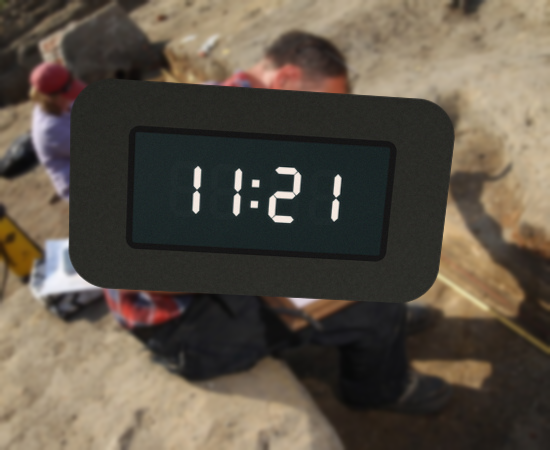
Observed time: 11:21
